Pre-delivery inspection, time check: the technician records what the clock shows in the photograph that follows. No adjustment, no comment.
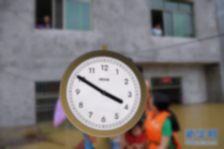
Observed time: 3:50
